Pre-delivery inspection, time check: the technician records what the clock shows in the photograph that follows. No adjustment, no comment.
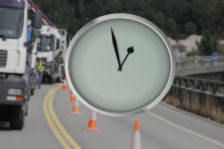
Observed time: 12:58
